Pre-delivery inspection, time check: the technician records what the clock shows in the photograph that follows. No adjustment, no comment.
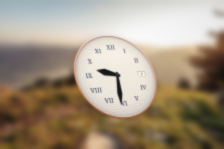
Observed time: 9:31
